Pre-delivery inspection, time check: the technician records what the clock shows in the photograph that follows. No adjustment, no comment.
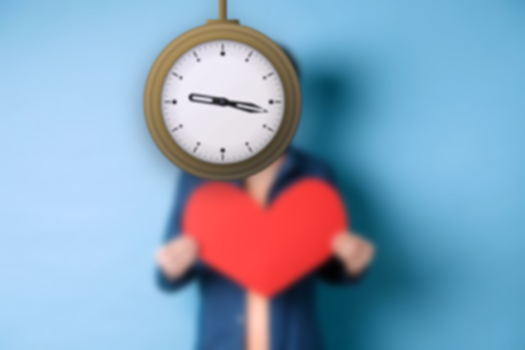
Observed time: 9:17
